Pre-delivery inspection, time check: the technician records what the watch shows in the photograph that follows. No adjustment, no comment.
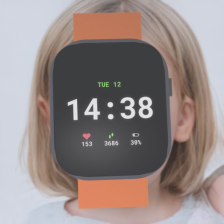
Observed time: 14:38
